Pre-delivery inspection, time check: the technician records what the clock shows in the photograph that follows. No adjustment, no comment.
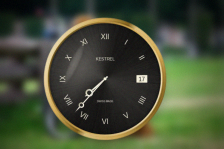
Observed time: 7:37
